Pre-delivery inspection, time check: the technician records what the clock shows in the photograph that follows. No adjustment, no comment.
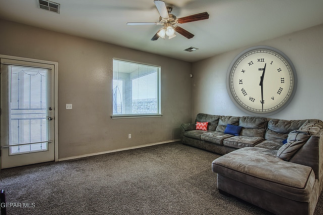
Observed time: 12:30
